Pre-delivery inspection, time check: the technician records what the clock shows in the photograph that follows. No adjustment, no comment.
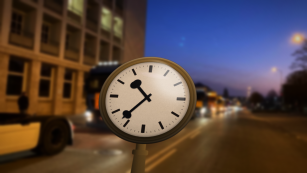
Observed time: 10:37
